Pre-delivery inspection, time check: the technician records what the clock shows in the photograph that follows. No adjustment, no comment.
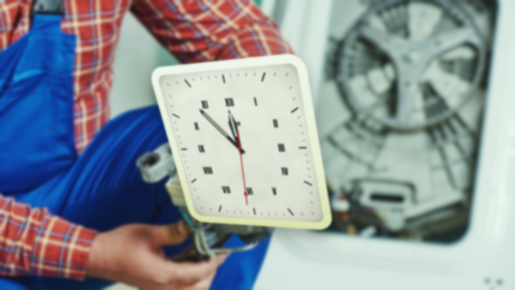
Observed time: 11:53:31
